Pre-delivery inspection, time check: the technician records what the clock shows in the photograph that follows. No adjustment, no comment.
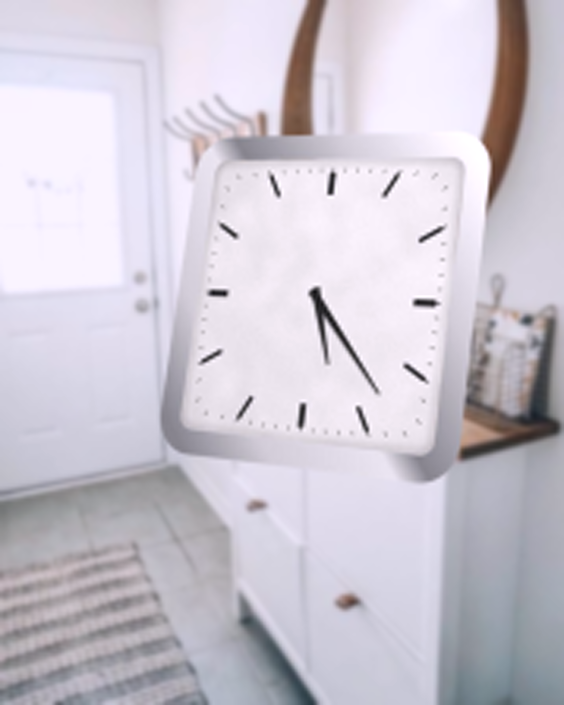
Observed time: 5:23
